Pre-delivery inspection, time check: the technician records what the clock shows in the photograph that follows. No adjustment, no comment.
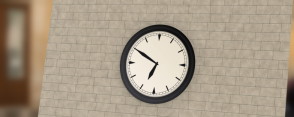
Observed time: 6:50
